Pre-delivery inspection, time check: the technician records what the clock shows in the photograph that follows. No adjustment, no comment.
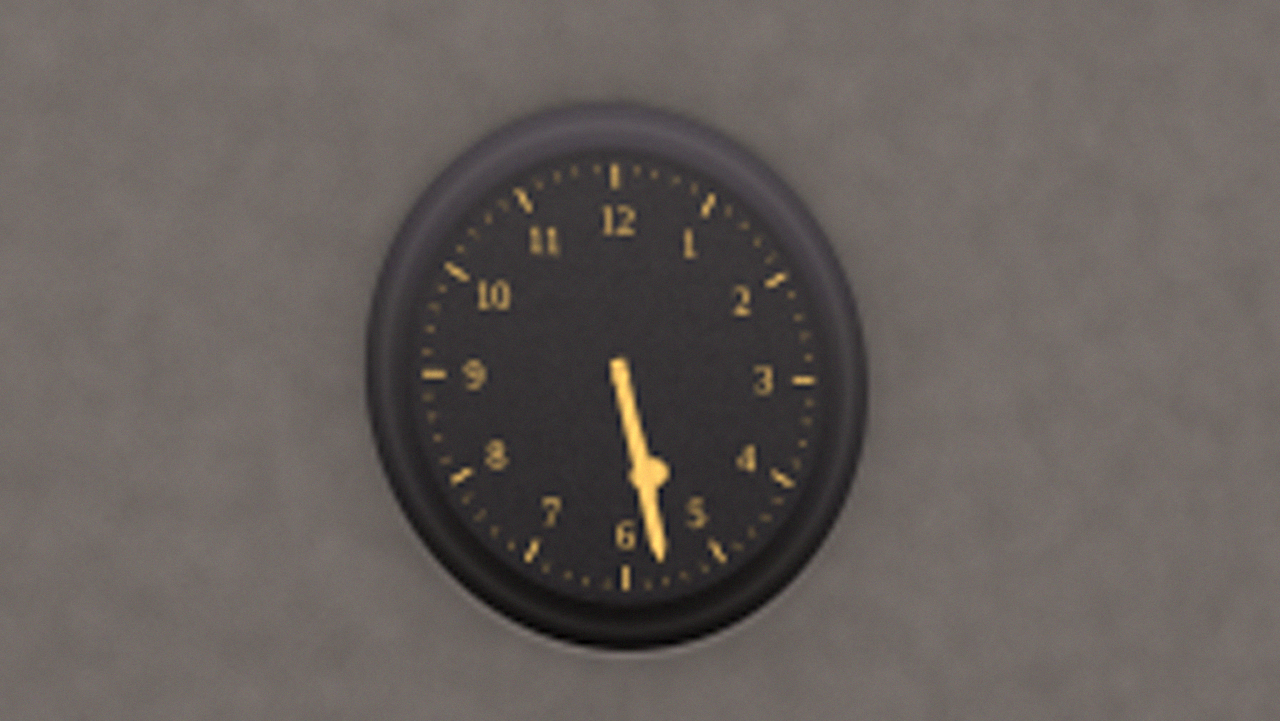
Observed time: 5:28
